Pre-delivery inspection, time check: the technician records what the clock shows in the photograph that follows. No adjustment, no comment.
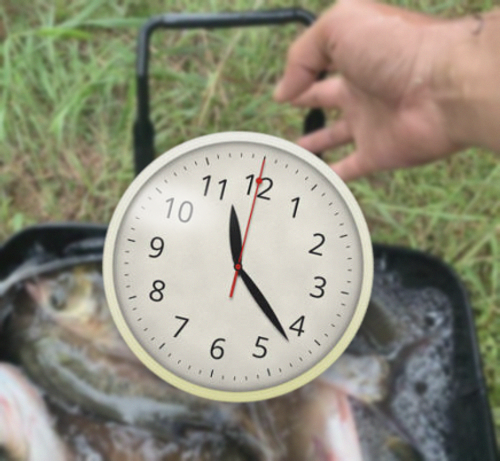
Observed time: 11:22:00
